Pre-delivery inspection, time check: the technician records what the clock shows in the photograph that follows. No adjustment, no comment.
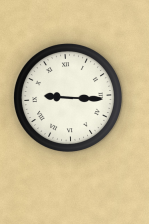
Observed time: 9:16
